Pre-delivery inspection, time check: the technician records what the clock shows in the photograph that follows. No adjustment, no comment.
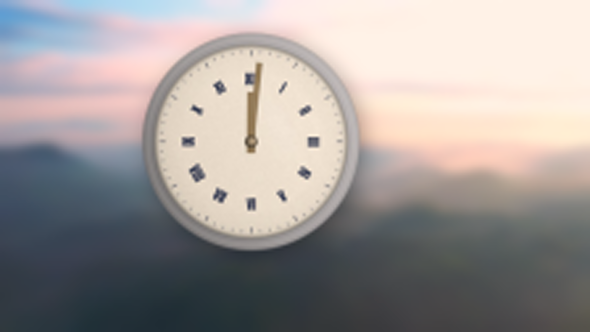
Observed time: 12:01
